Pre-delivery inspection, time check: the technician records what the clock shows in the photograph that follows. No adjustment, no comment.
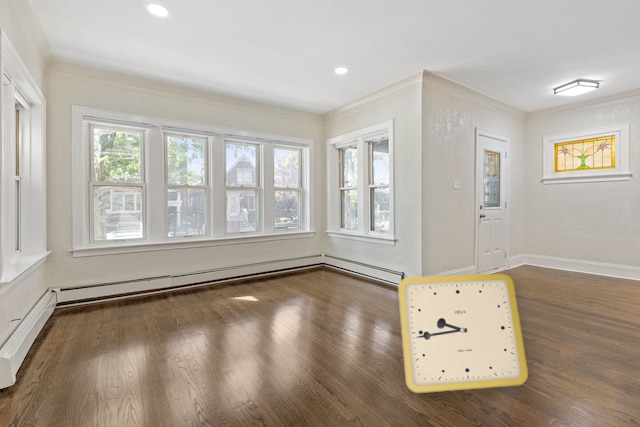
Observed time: 9:44
